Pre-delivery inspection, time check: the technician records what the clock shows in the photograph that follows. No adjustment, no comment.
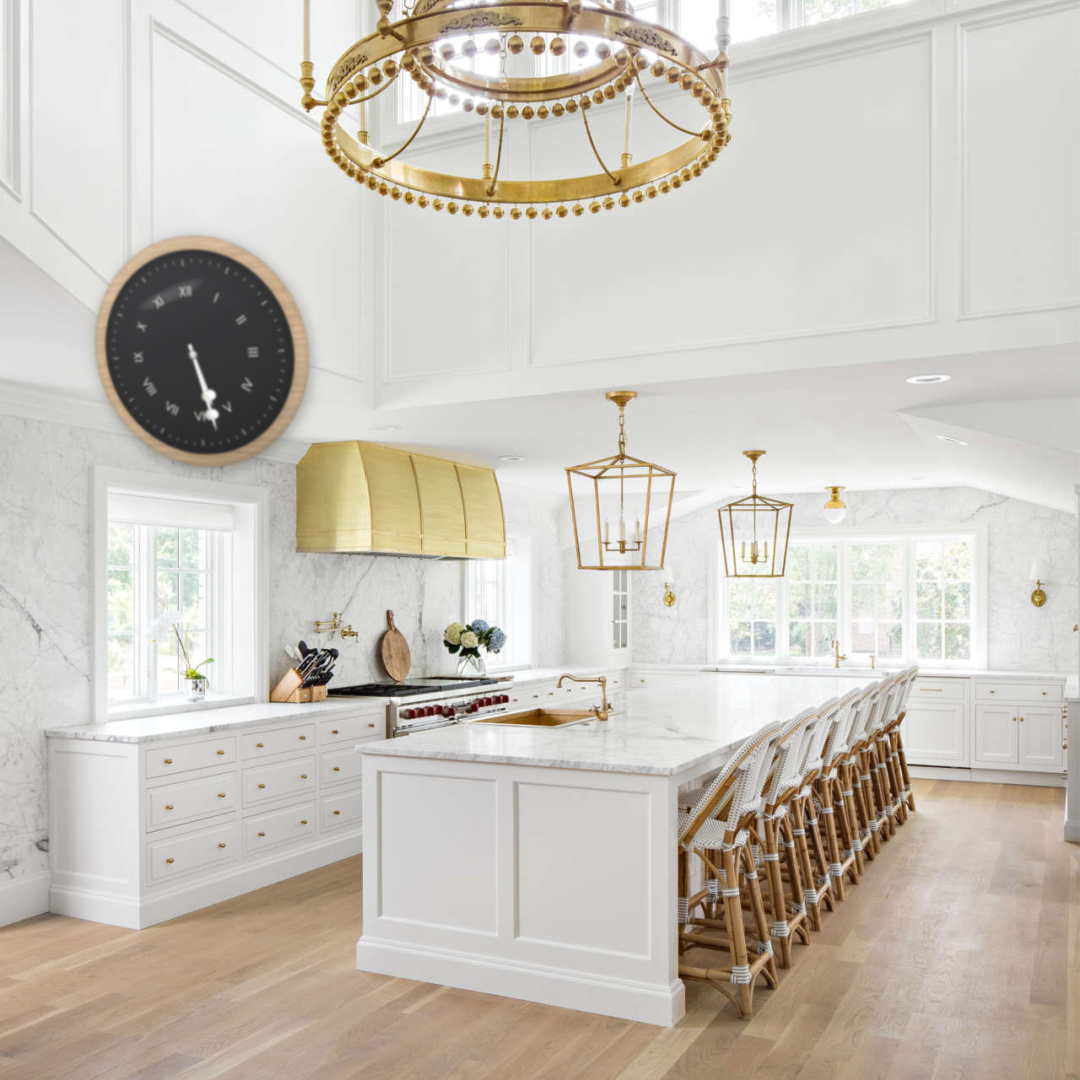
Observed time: 5:28
